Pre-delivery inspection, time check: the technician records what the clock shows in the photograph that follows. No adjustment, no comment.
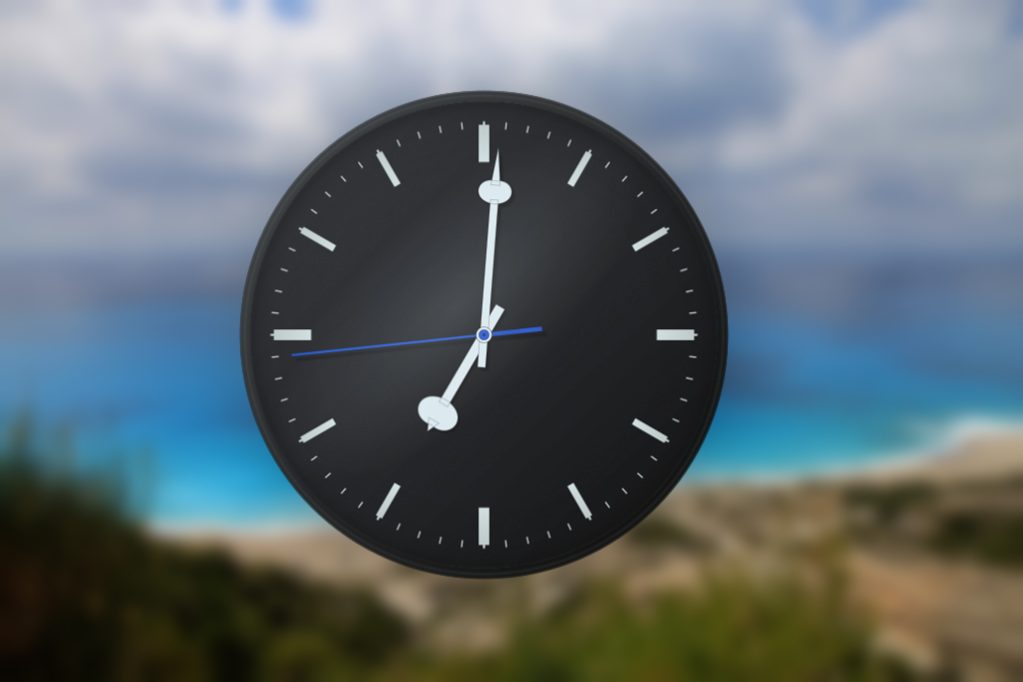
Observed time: 7:00:44
